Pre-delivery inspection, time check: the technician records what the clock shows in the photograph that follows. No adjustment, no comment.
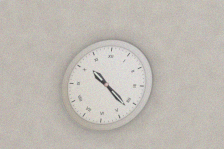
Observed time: 10:22
